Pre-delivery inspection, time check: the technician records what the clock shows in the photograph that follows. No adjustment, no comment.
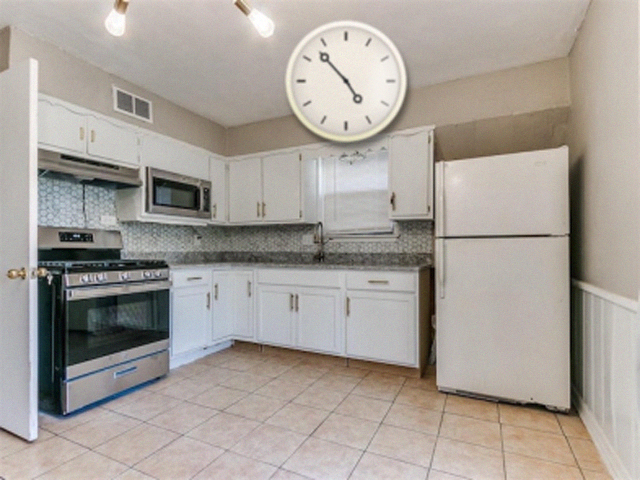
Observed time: 4:53
